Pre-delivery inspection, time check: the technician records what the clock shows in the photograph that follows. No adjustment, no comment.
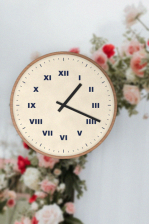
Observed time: 1:19
